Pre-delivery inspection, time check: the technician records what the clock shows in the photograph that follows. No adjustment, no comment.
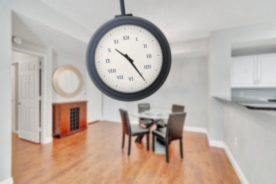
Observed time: 10:25
